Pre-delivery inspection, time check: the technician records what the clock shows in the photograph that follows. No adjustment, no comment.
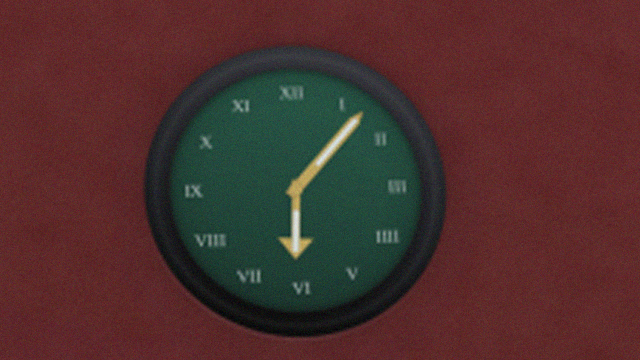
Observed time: 6:07
